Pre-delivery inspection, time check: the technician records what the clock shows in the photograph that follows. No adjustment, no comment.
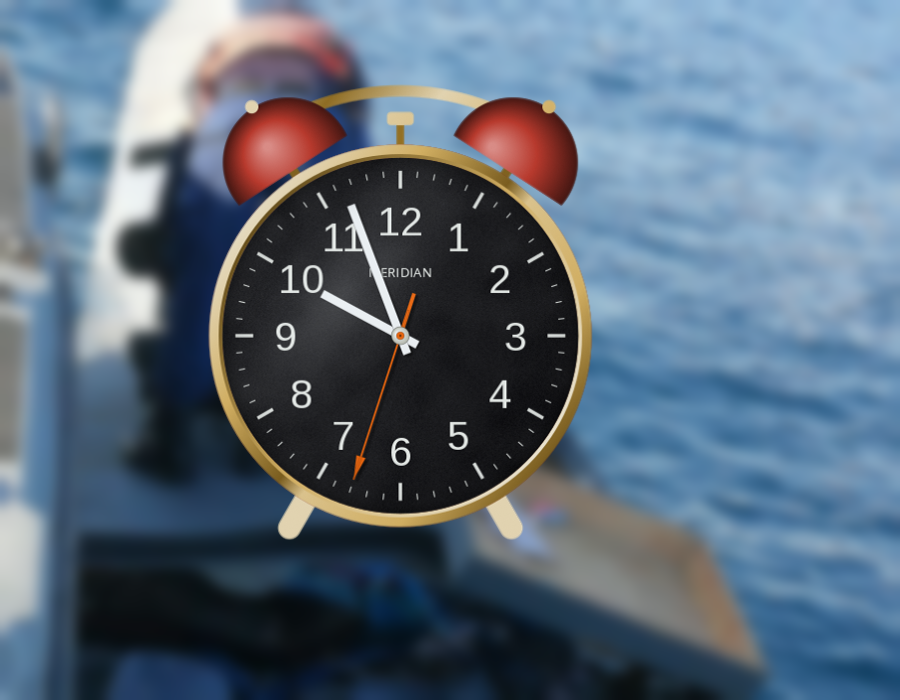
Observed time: 9:56:33
